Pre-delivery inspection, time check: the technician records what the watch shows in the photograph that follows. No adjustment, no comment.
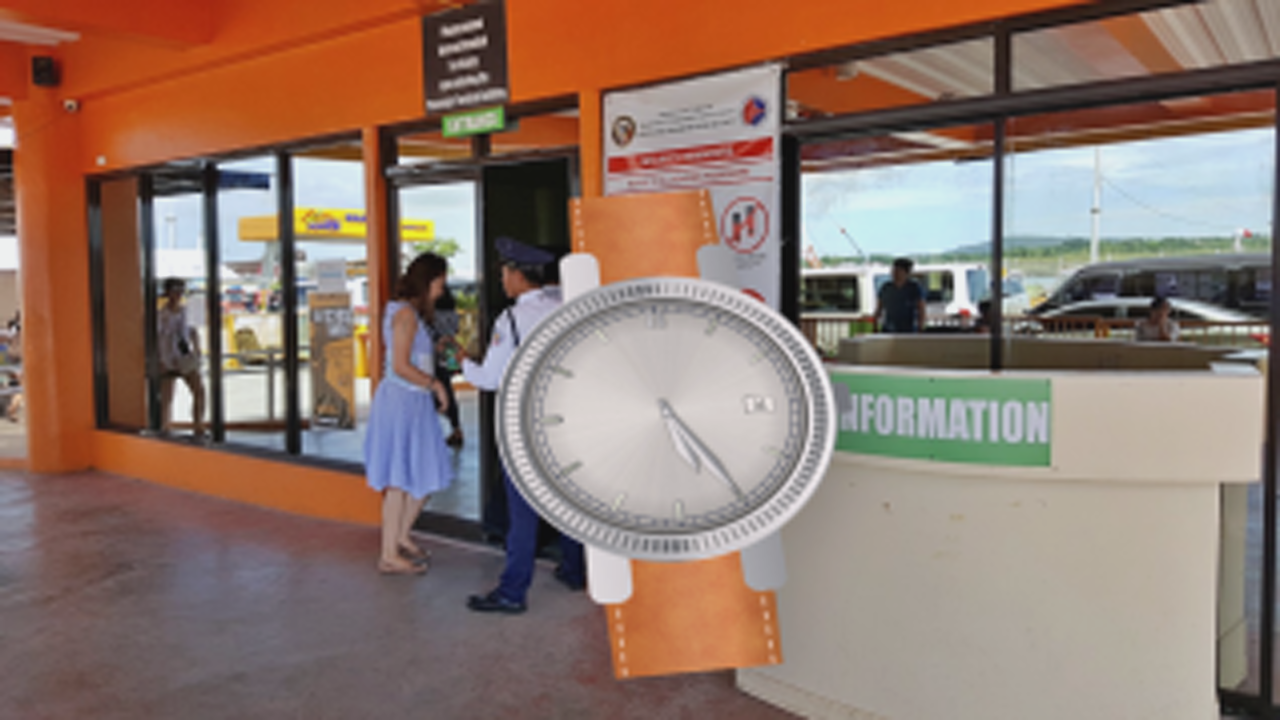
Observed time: 5:25
